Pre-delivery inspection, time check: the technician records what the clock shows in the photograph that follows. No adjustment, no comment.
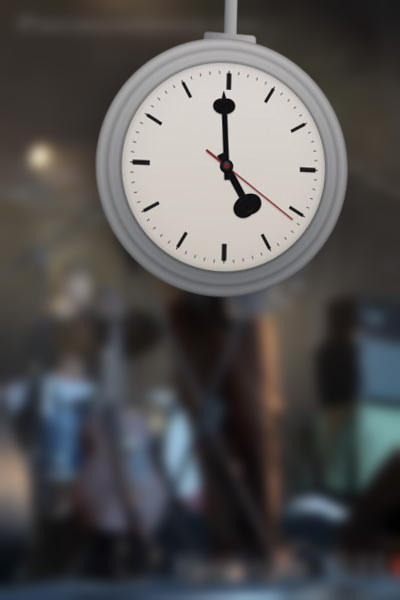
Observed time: 4:59:21
